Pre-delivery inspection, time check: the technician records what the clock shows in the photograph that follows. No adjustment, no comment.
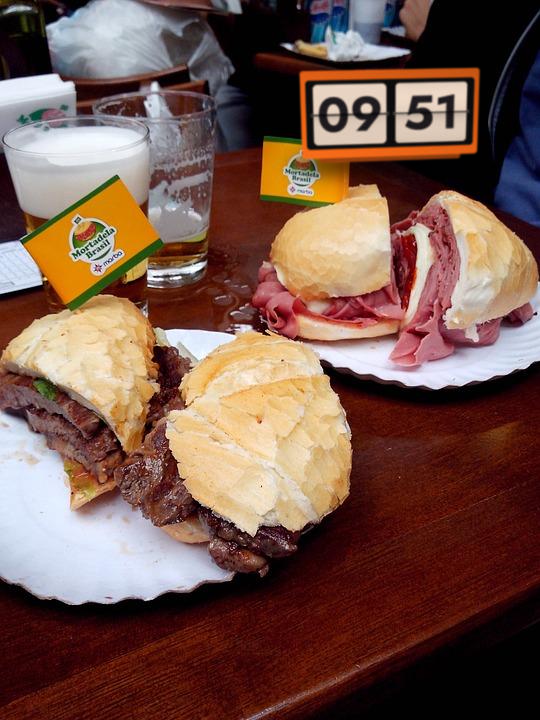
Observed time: 9:51
